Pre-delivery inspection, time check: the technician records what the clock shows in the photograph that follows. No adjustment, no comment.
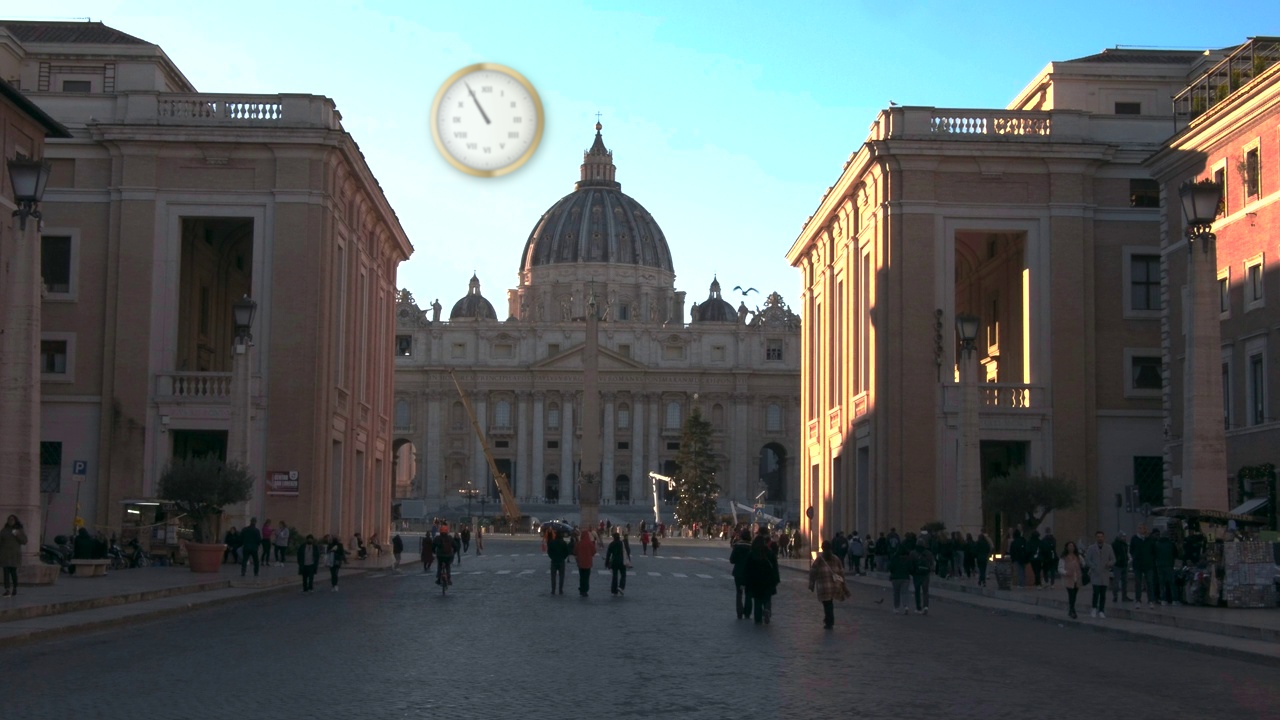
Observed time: 10:55
